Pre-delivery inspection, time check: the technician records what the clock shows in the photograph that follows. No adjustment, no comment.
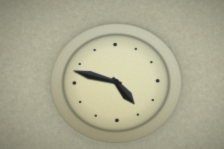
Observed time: 4:48
